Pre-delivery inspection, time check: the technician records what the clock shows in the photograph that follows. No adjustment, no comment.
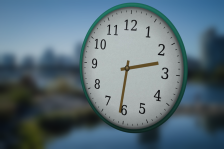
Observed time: 2:31
